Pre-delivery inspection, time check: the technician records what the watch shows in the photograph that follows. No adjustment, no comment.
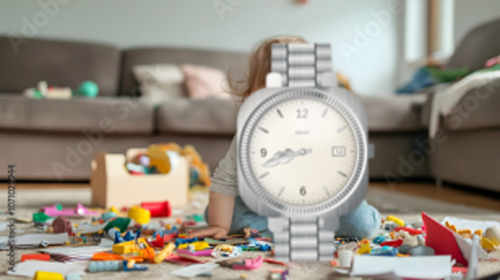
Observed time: 8:42
